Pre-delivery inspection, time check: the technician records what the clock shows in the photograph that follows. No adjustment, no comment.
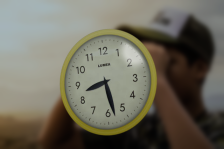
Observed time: 8:28
